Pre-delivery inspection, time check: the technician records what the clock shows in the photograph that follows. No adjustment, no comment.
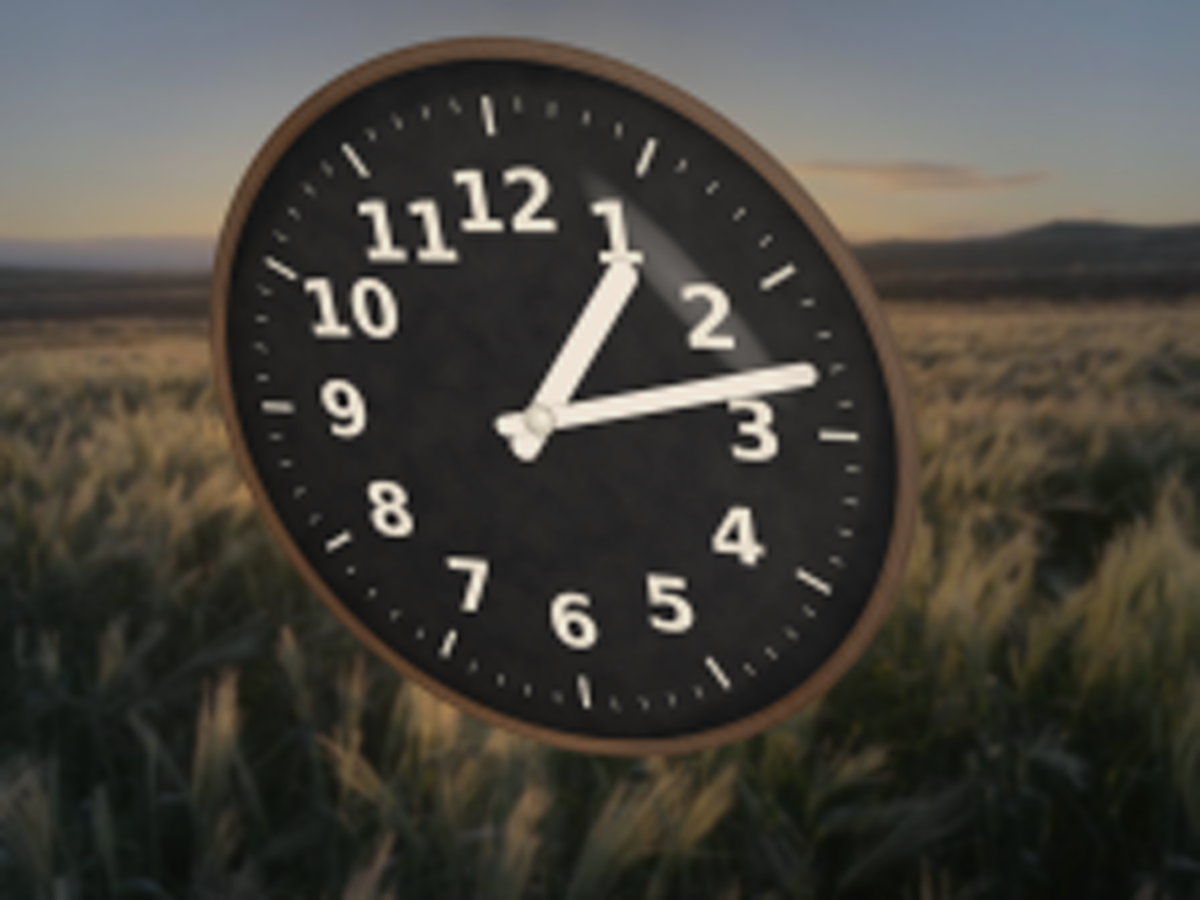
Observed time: 1:13
